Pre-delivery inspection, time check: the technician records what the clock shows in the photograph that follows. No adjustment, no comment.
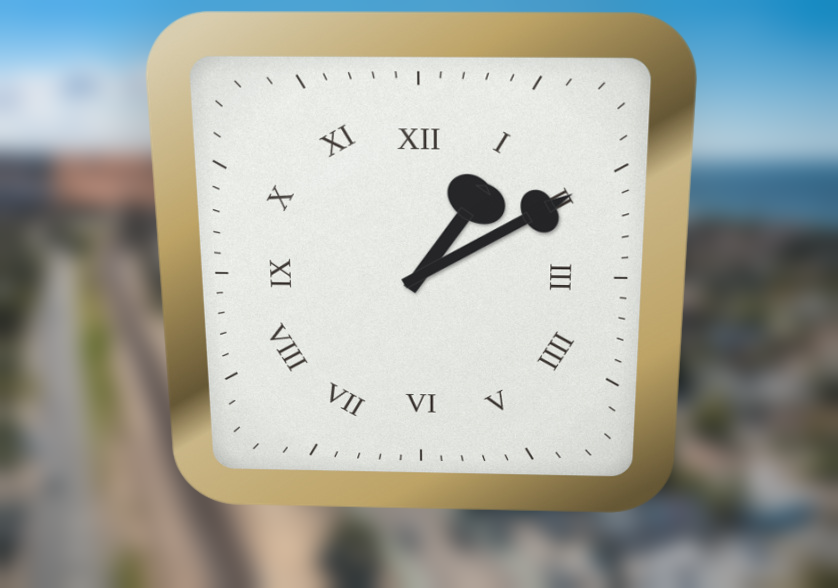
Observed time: 1:10
